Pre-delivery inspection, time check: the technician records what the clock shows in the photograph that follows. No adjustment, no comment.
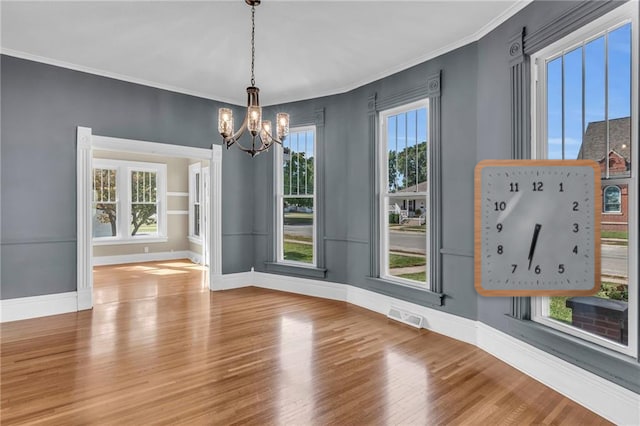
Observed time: 6:32
